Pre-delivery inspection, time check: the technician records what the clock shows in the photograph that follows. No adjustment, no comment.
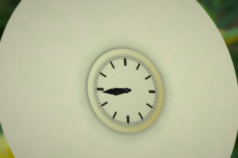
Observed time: 8:44
